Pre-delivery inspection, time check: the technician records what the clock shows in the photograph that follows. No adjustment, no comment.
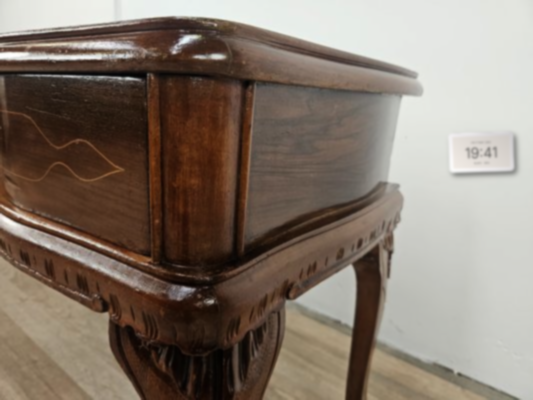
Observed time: 19:41
